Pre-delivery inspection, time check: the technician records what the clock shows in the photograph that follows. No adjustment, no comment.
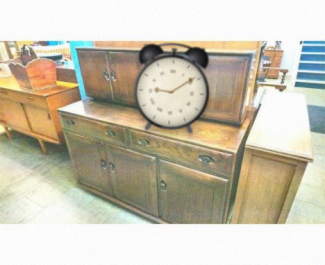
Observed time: 9:09
